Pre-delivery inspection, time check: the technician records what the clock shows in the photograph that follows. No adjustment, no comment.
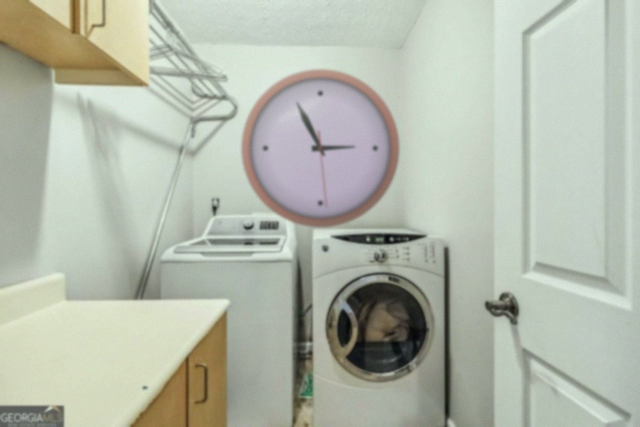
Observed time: 2:55:29
